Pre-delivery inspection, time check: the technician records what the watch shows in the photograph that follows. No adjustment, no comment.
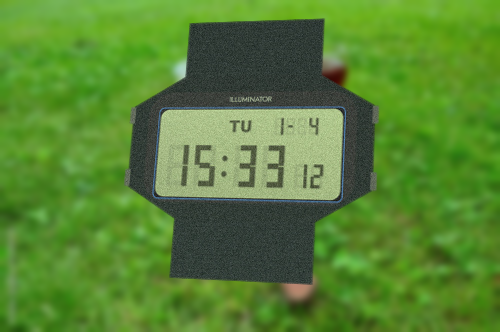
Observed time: 15:33:12
